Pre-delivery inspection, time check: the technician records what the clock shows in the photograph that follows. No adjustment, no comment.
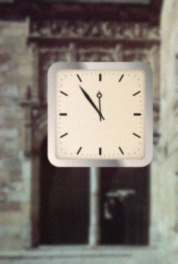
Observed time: 11:54
